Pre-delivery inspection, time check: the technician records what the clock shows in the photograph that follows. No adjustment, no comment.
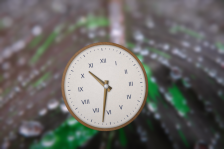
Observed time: 10:32
